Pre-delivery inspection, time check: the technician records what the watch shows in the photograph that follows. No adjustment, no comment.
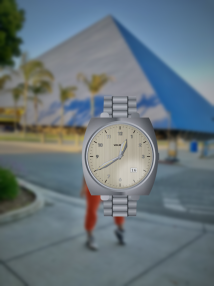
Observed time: 12:40
